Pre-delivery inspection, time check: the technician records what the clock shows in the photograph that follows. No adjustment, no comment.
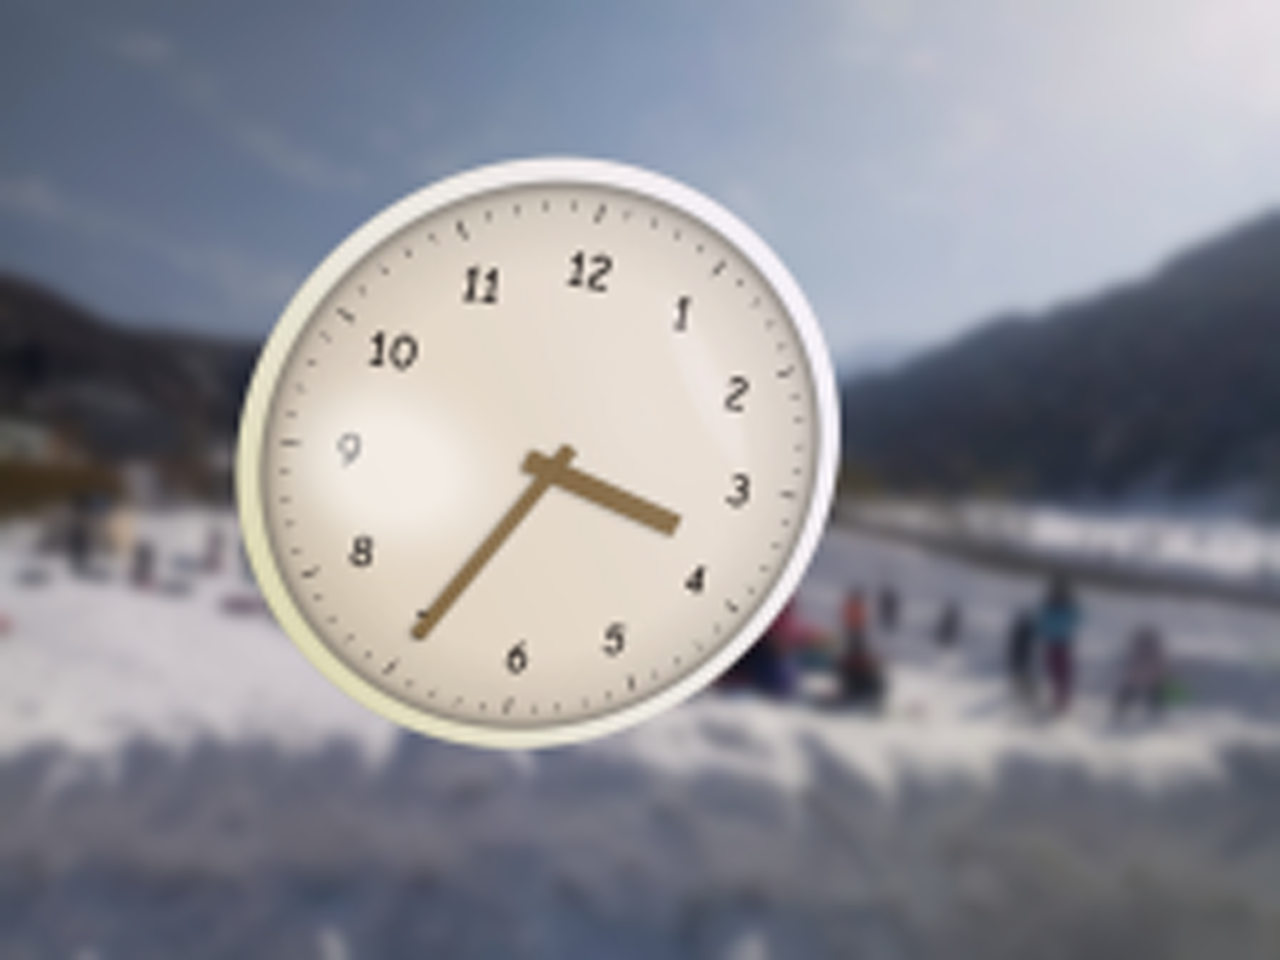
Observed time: 3:35
